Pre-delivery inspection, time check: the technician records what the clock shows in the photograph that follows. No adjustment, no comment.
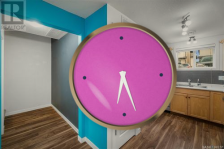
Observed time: 6:27
